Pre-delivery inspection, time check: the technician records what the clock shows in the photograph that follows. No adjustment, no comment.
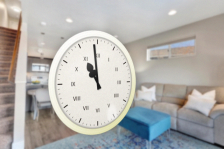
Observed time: 10:59
